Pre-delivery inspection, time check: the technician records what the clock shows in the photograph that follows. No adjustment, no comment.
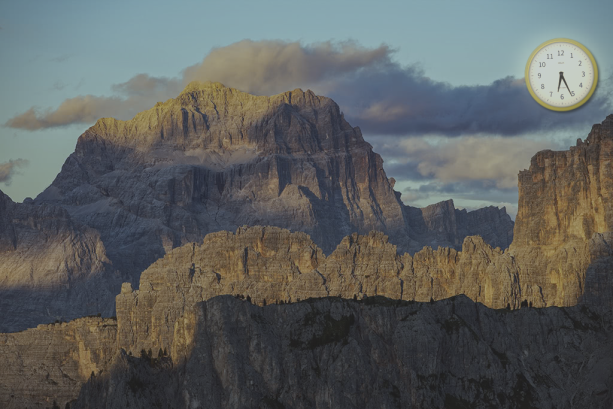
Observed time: 6:26
